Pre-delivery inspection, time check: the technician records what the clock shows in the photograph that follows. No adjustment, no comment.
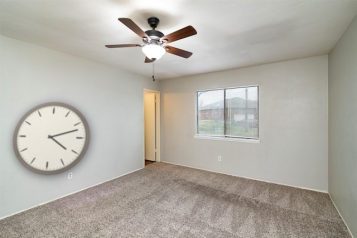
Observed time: 4:12
